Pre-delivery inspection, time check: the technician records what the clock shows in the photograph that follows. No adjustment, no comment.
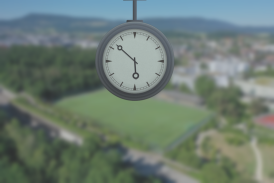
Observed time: 5:52
